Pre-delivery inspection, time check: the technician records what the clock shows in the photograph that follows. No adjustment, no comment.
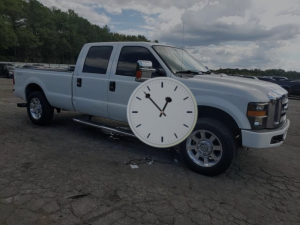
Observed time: 12:53
